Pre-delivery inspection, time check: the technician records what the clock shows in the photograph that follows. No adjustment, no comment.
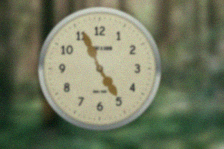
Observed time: 4:56
